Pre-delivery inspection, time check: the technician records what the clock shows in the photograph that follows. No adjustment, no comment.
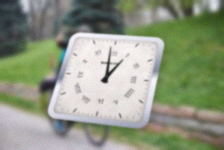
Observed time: 12:59
